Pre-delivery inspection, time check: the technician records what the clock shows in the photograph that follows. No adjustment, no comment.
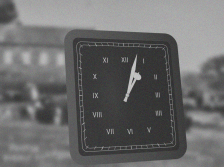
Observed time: 1:03
